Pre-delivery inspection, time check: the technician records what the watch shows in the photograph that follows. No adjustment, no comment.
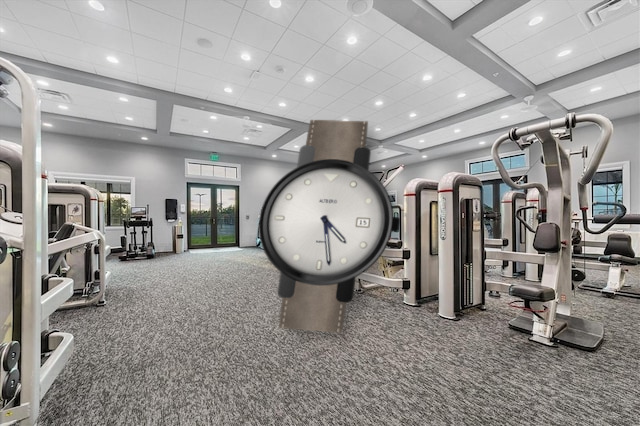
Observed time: 4:28
